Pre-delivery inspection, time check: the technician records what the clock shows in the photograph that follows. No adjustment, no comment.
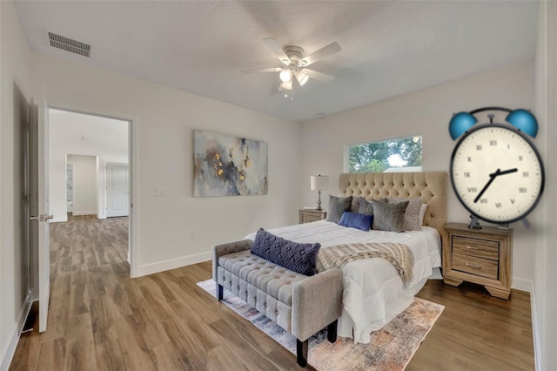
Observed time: 2:37
